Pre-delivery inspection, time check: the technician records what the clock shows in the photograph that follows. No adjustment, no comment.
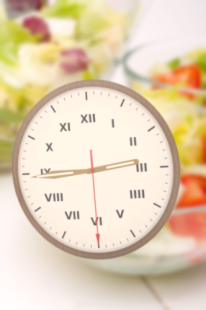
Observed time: 2:44:30
